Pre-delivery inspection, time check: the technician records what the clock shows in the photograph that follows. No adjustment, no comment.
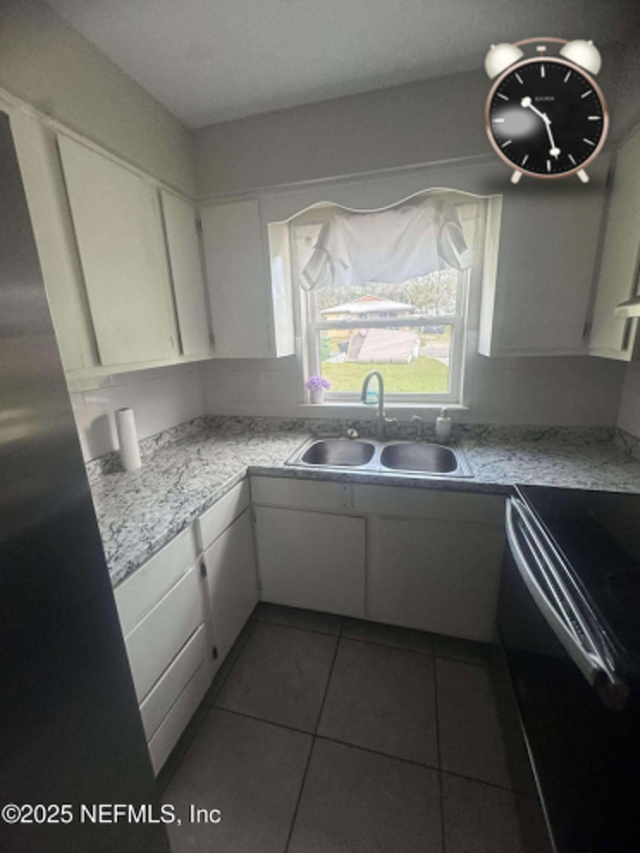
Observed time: 10:28
